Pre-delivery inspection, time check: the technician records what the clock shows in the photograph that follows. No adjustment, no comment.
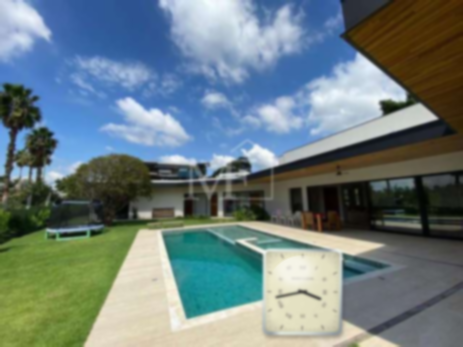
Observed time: 3:43
